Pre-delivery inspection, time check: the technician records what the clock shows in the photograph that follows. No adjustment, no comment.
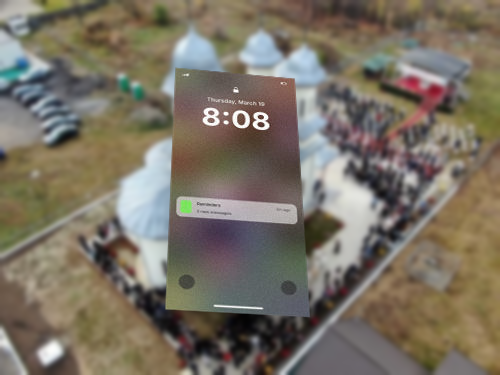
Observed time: 8:08
